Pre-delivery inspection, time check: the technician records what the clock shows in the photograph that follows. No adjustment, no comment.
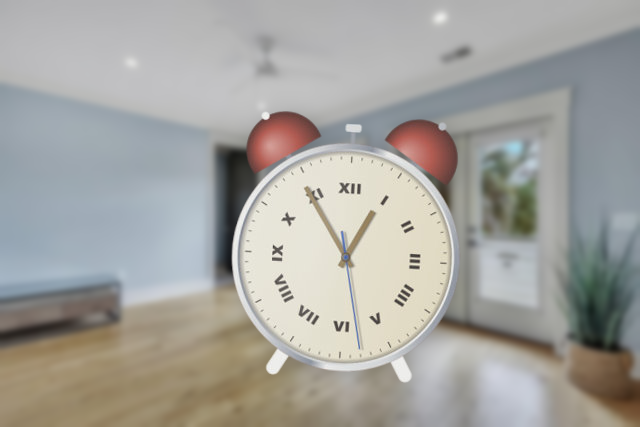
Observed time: 12:54:28
